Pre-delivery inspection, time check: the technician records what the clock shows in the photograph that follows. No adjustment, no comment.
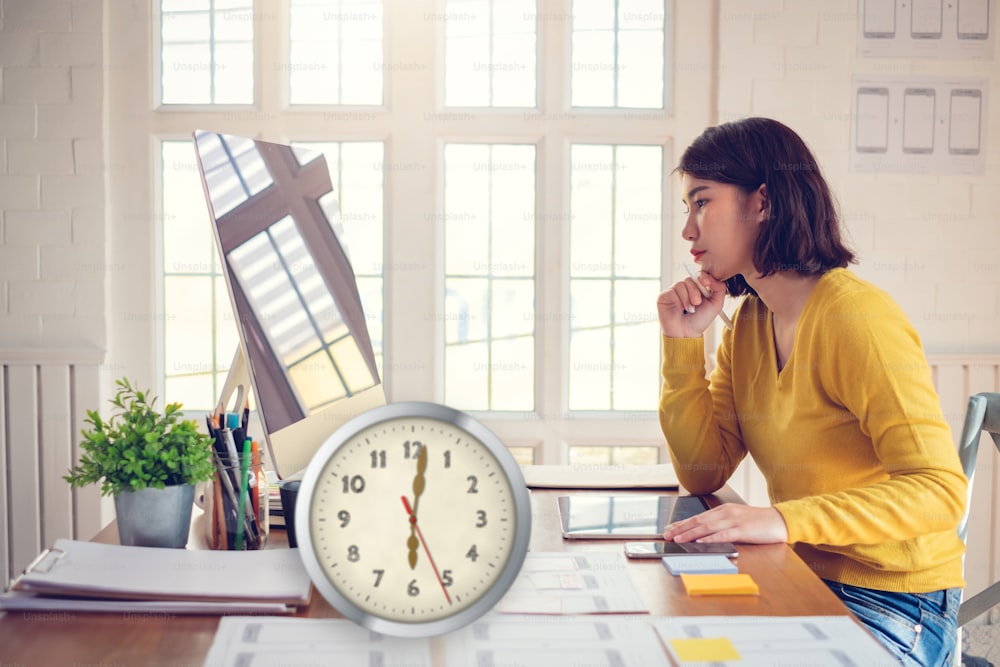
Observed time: 6:01:26
